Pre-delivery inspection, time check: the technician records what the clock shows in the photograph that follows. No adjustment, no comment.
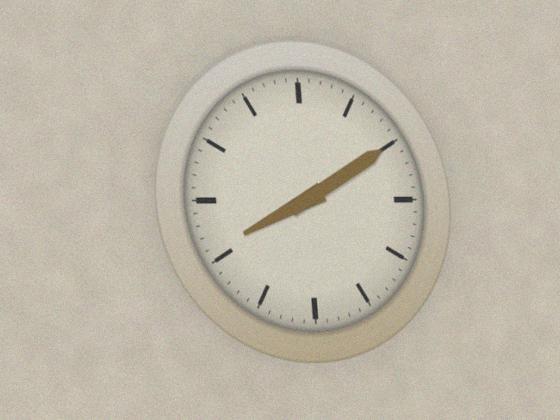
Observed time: 8:10
